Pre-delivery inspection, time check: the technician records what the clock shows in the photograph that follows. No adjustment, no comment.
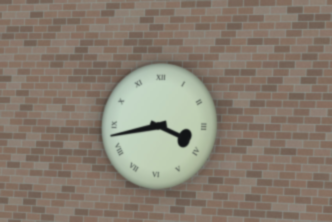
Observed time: 3:43
